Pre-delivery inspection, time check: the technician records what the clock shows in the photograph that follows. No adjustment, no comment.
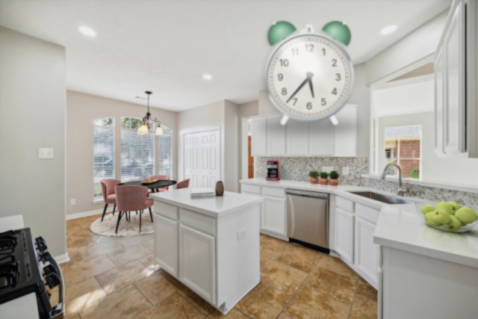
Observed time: 5:37
